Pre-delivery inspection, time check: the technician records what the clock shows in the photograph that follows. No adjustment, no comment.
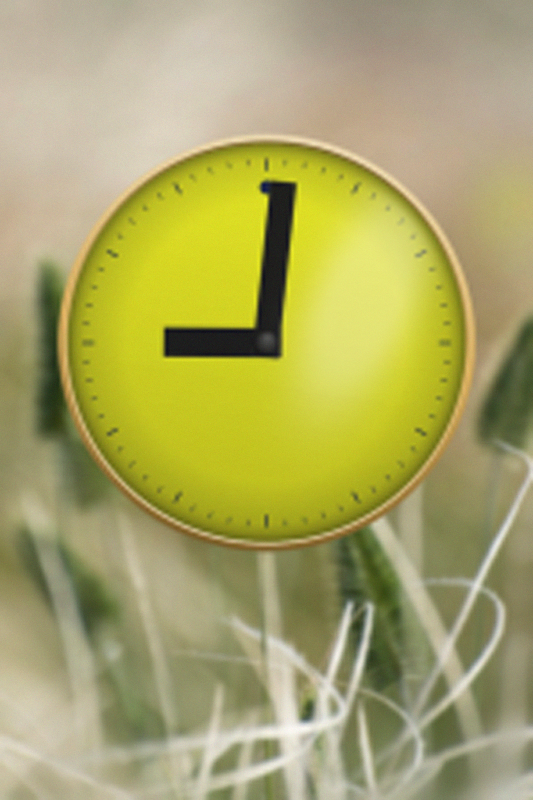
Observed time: 9:01
